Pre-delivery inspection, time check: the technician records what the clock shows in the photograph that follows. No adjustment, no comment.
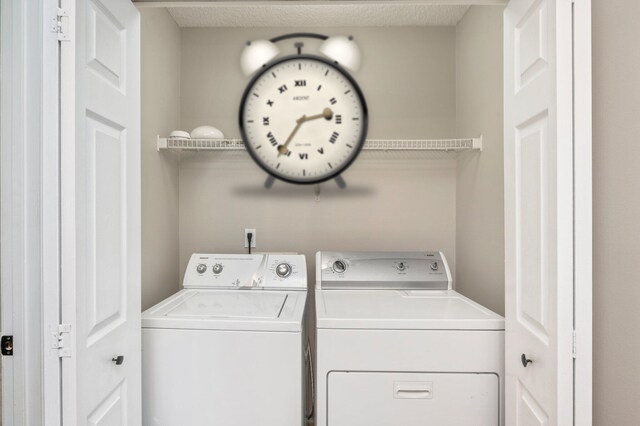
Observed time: 2:36
